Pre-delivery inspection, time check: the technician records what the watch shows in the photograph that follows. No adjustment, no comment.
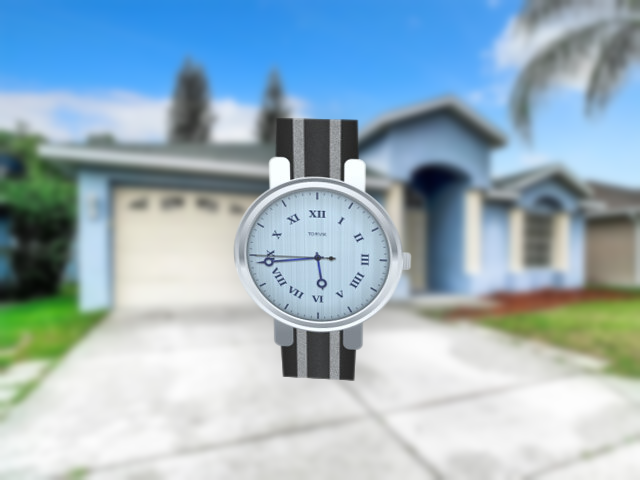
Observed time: 5:43:45
